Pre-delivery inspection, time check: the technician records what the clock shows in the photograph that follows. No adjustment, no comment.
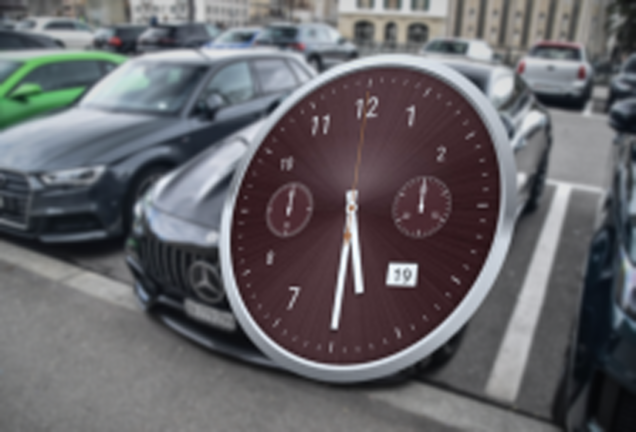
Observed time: 5:30
